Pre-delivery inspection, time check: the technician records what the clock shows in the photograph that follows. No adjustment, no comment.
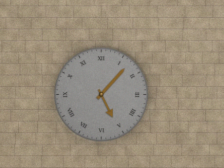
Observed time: 5:07
